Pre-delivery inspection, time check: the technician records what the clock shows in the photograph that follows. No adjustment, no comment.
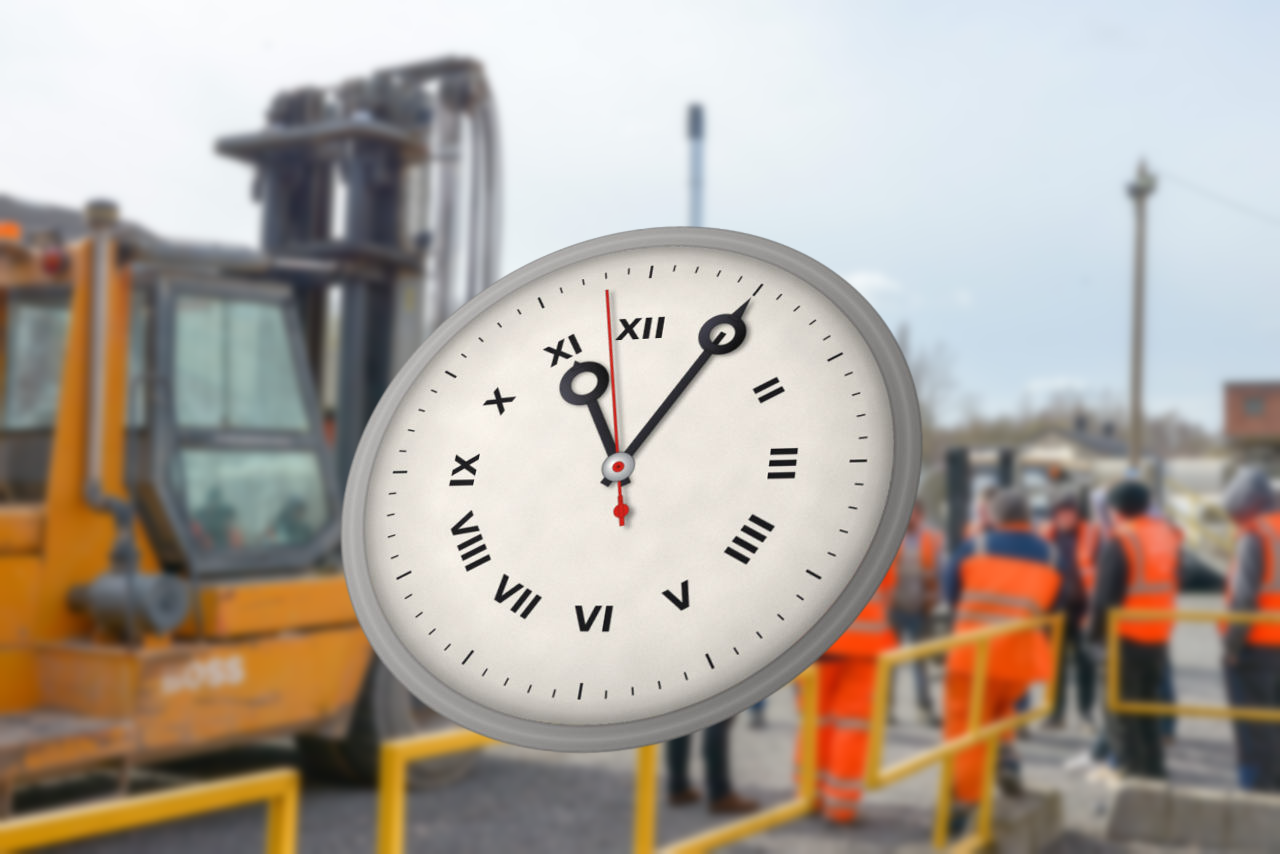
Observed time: 11:04:58
